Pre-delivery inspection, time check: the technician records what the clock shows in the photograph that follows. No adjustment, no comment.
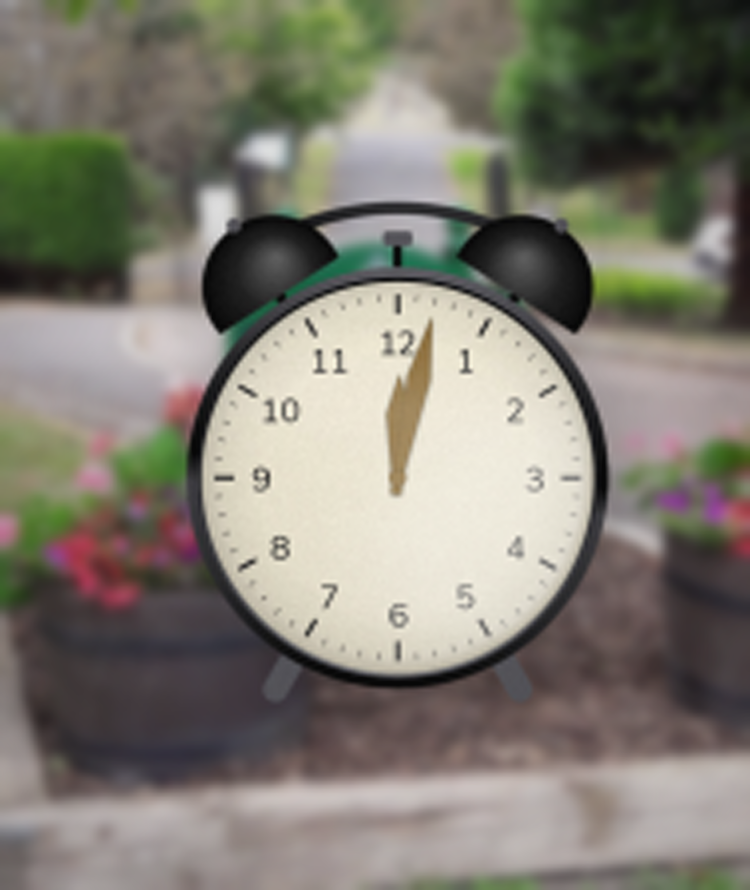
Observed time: 12:02
